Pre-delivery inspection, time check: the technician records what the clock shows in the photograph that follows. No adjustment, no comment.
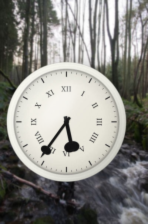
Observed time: 5:36
